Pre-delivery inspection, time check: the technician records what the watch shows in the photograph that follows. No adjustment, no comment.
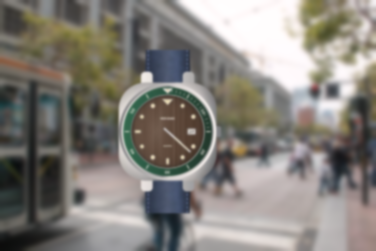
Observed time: 4:22
